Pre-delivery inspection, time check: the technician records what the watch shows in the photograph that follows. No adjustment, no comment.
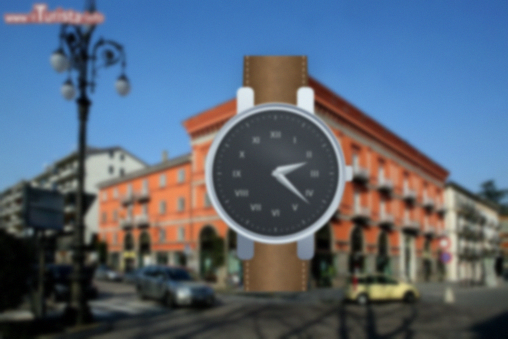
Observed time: 2:22
